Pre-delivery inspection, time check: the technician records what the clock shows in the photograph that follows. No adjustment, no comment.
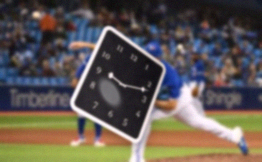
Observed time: 9:12
